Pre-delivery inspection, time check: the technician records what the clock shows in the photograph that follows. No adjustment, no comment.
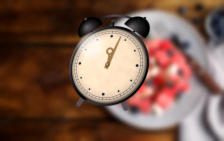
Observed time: 12:03
